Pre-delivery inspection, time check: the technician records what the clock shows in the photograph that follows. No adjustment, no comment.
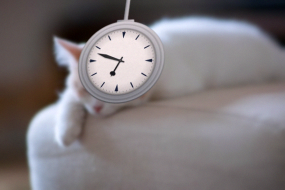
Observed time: 6:48
